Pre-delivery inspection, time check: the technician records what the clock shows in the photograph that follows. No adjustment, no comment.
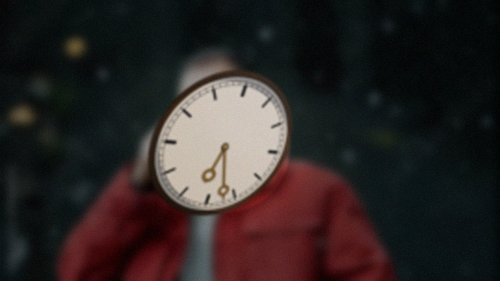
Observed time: 6:27
